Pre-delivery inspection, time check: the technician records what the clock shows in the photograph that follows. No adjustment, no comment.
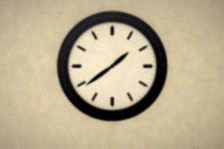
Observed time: 1:39
